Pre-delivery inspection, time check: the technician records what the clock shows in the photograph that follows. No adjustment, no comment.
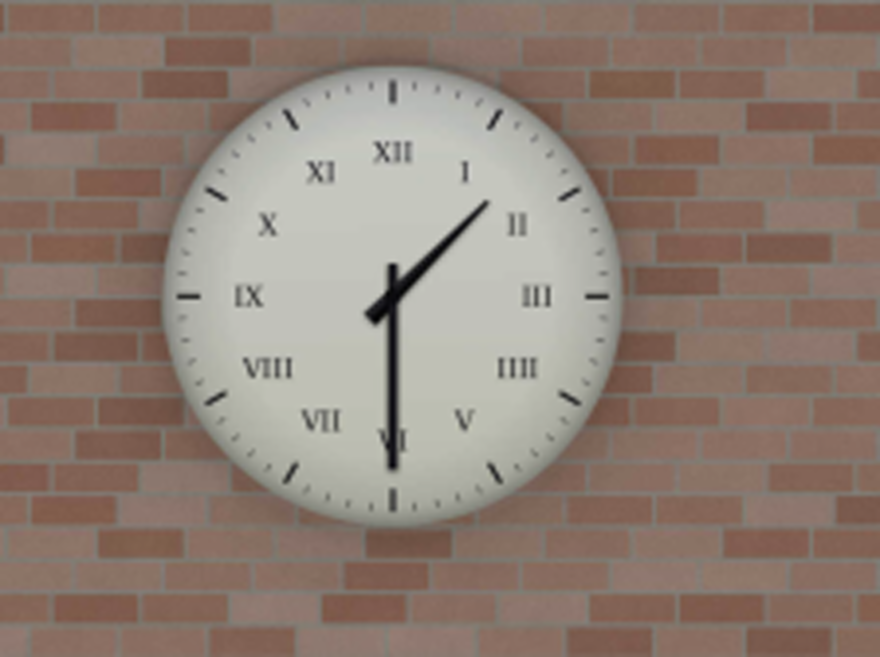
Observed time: 1:30
